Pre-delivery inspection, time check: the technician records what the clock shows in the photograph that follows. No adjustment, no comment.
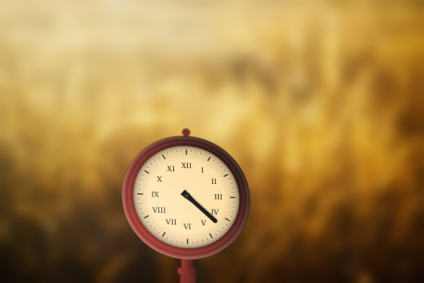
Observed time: 4:22
